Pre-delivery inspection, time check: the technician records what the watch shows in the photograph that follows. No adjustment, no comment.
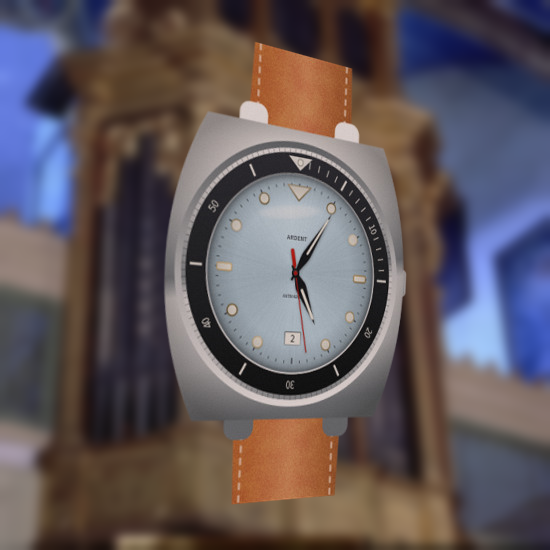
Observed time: 5:05:28
